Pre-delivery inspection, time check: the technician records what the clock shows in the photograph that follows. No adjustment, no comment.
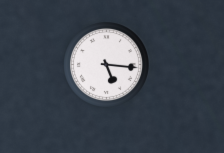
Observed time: 5:16
